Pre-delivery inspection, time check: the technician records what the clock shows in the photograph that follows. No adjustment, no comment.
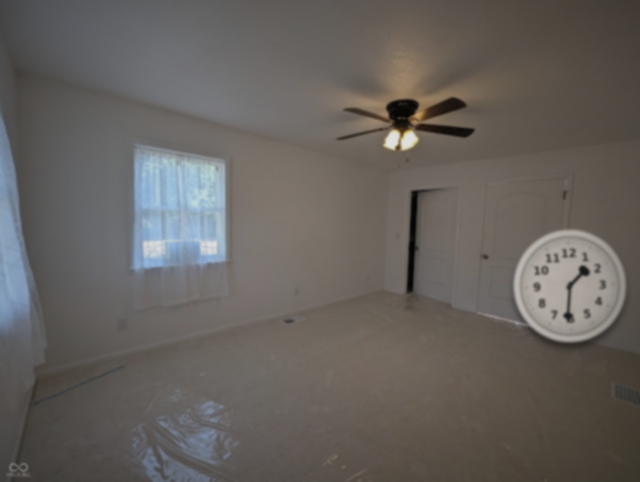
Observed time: 1:31
